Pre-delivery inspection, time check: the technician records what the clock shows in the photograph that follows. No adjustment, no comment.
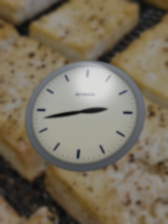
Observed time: 2:43
